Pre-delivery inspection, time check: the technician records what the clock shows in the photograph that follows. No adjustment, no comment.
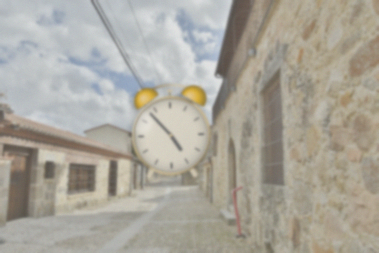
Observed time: 4:53
